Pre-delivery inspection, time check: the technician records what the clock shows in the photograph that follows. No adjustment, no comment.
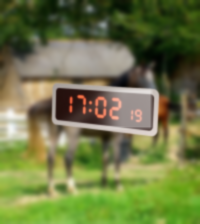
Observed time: 17:02:19
